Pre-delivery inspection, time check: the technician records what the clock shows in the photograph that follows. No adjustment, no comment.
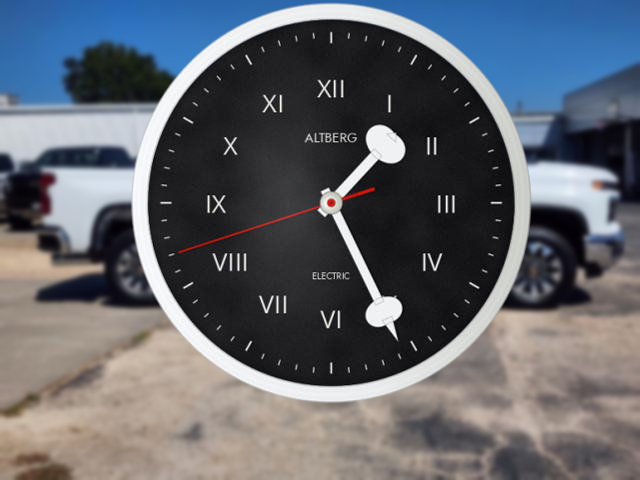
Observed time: 1:25:42
